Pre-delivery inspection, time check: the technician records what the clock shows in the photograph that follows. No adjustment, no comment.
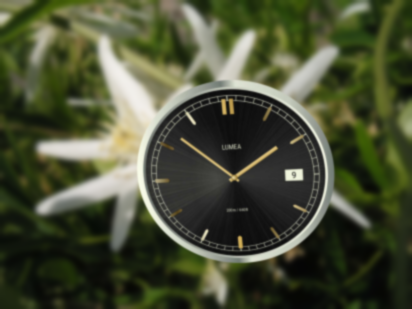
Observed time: 1:52
